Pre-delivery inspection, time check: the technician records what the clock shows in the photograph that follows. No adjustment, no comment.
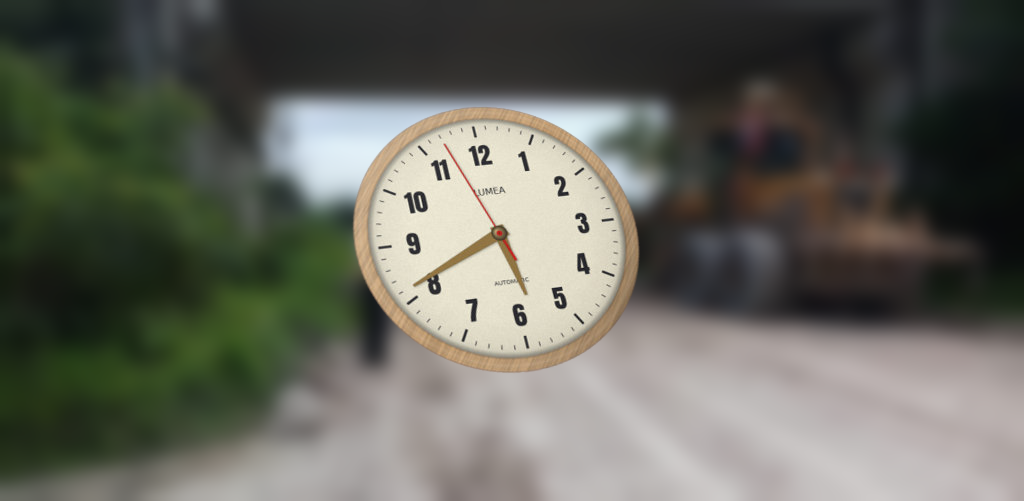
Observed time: 5:40:57
